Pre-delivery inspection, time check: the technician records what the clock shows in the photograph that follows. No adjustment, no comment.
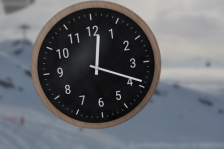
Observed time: 12:19
